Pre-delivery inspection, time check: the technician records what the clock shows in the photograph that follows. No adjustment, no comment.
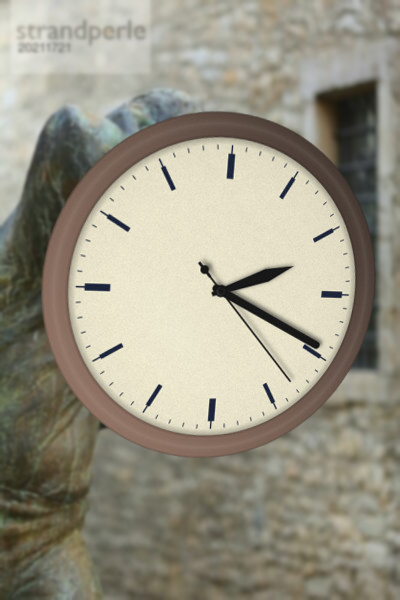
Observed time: 2:19:23
